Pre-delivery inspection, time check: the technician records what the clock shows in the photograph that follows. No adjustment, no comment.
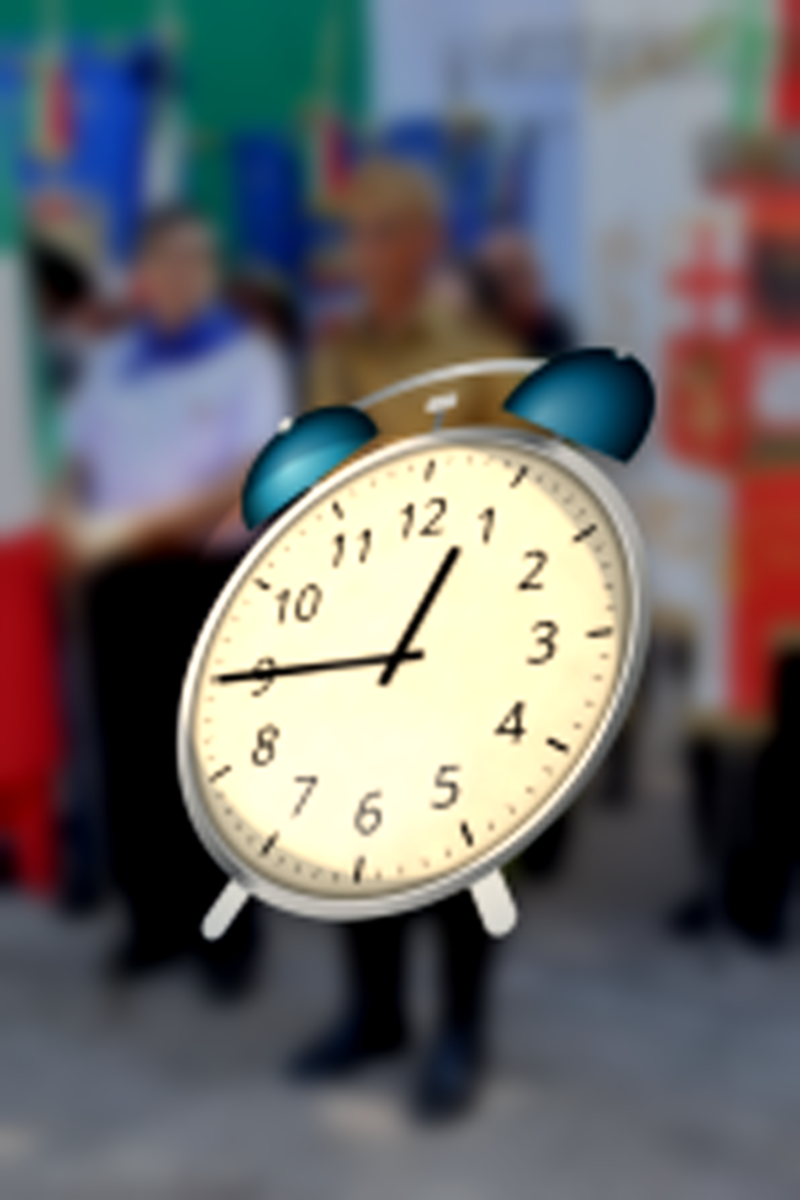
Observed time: 12:45
